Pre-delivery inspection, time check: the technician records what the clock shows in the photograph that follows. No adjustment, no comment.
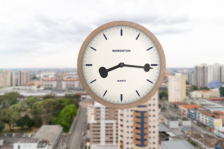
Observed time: 8:16
